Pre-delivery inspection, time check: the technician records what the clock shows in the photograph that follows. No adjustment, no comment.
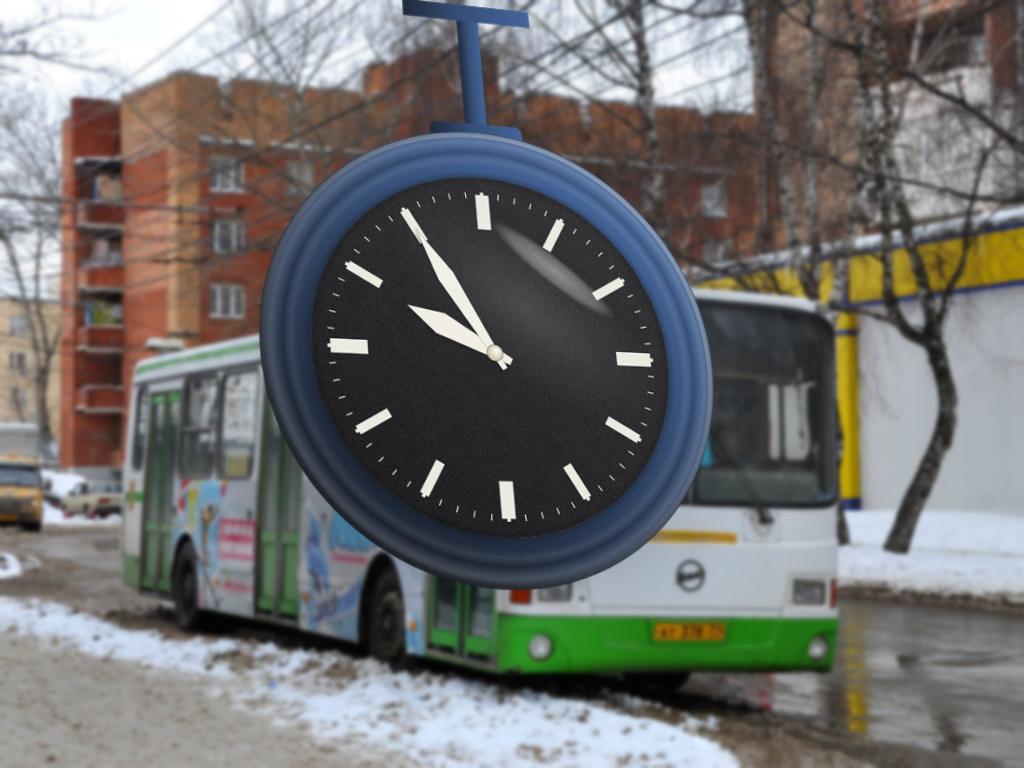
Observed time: 9:55
